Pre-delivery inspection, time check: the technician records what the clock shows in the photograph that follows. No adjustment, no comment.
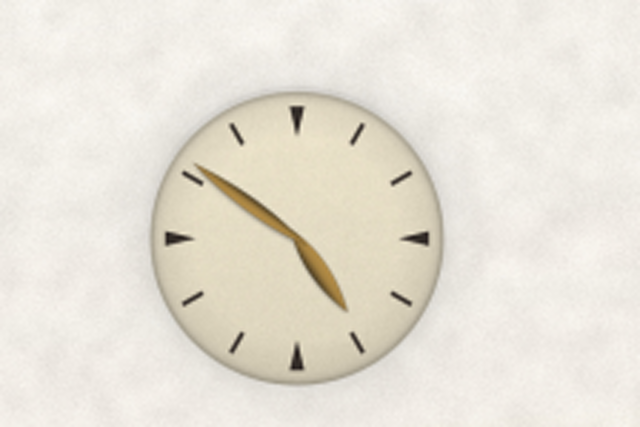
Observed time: 4:51
